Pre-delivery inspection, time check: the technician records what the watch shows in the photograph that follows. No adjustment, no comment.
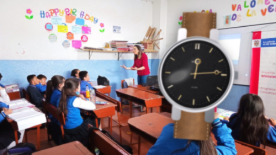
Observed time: 12:14
